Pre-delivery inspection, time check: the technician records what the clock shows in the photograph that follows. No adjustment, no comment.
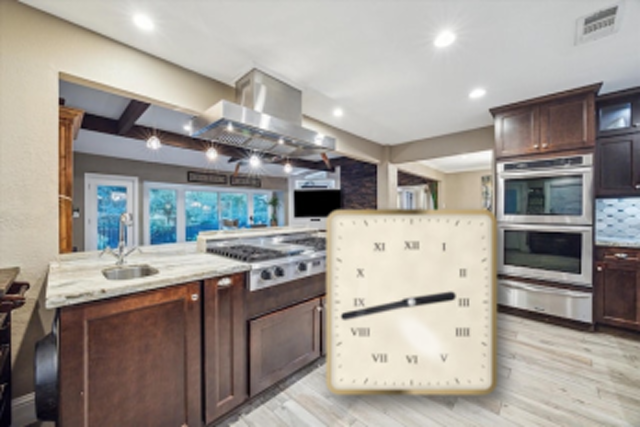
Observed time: 2:43
